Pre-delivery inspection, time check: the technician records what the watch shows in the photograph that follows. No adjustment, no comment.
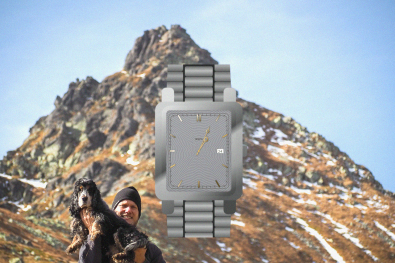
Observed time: 1:04
